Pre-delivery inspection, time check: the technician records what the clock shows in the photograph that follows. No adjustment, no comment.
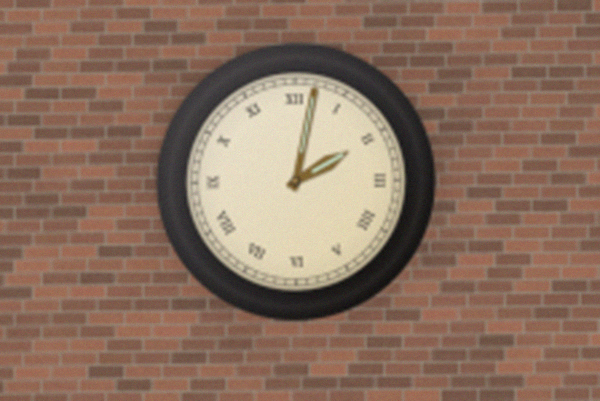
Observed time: 2:02
